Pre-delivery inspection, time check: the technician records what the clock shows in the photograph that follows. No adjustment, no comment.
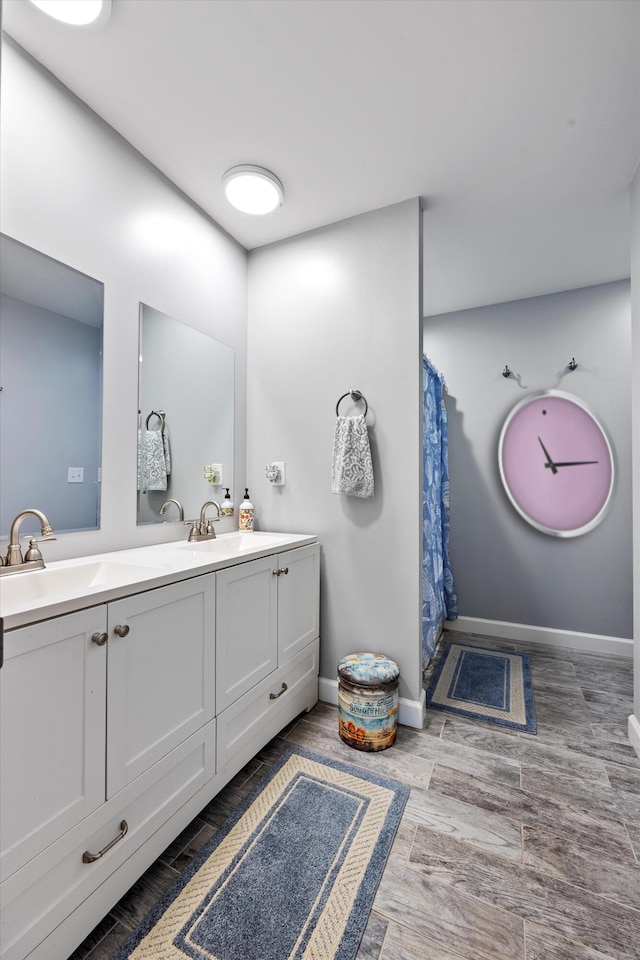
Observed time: 11:15
